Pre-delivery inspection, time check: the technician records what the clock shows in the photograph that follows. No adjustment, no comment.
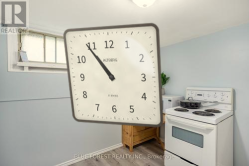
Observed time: 10:54
